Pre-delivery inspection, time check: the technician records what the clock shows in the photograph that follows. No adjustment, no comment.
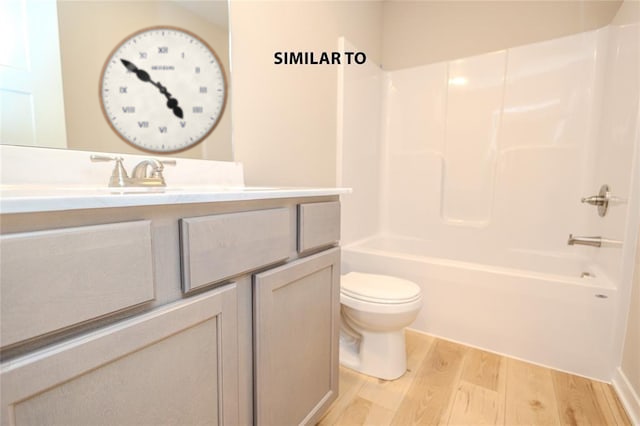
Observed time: 4:51
